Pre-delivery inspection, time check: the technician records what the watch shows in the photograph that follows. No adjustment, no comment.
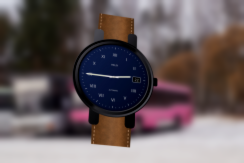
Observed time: 2:45
